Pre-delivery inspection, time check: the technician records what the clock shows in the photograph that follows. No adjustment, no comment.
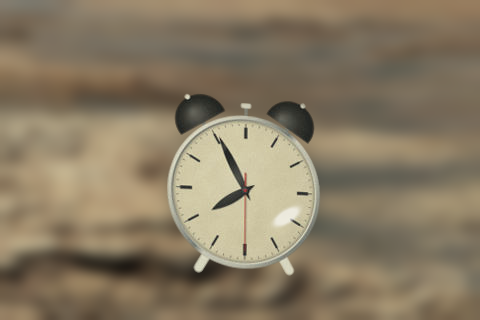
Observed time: 7:55:30
